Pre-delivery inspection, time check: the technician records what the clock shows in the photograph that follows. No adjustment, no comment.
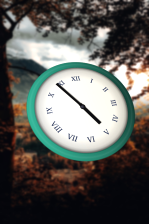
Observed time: 4:54
